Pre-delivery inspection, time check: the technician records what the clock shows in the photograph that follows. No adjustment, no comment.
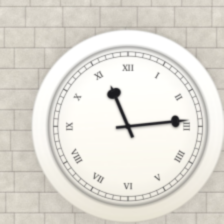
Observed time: 11:14
